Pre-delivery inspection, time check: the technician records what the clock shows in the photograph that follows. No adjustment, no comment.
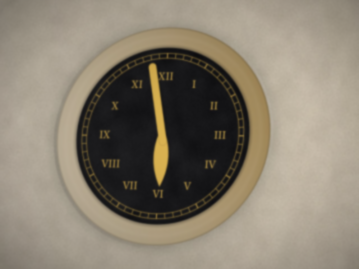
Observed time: 5:58
